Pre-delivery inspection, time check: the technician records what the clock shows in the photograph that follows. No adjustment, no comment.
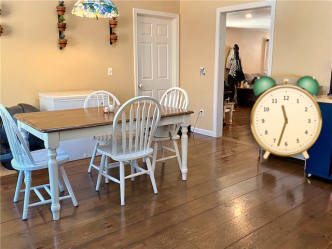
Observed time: 11:33
